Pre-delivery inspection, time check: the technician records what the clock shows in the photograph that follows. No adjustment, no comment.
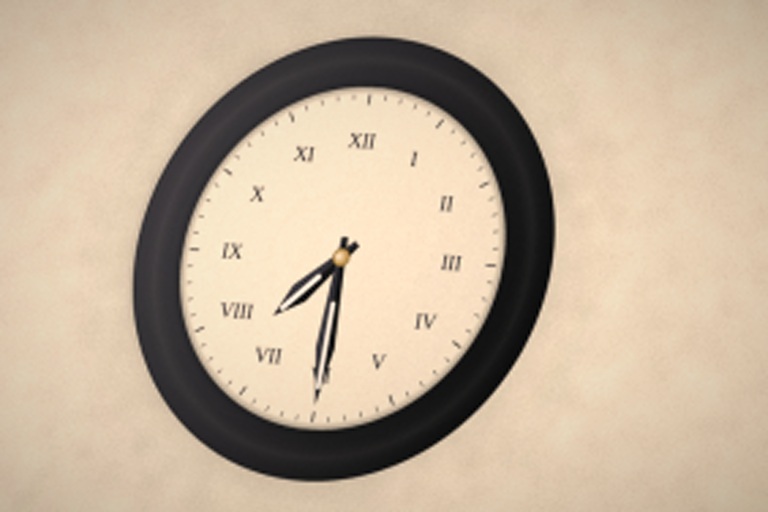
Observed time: 7:30
